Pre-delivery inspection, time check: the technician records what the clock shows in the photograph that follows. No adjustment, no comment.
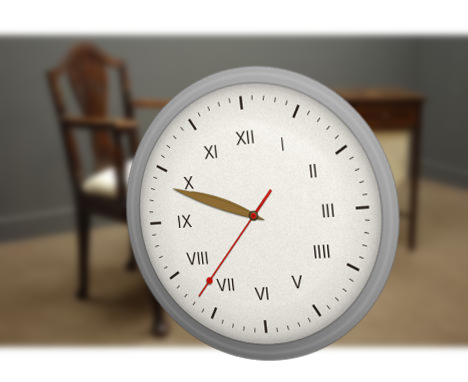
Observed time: 9:48:37
